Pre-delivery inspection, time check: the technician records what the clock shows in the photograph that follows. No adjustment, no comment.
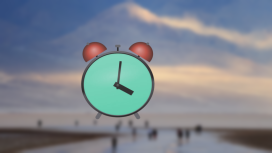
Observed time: 4:01
